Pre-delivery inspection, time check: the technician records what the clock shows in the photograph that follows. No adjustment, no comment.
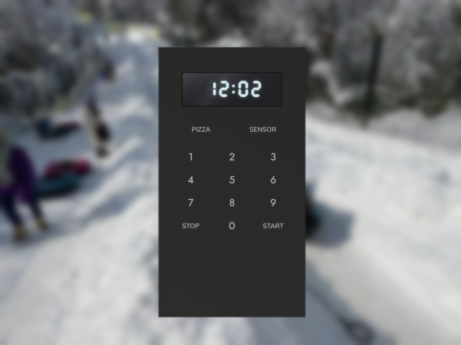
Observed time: 12:02
